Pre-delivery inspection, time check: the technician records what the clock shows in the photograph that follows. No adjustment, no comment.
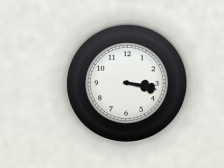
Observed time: 3:17
